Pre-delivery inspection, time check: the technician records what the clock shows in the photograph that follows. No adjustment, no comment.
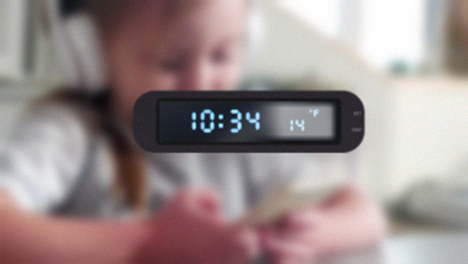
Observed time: 10:34
